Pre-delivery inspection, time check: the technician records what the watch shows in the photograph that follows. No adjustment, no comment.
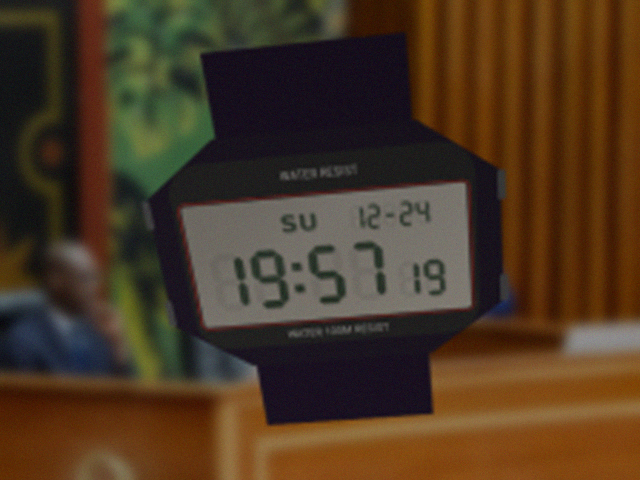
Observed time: 19:57:19
